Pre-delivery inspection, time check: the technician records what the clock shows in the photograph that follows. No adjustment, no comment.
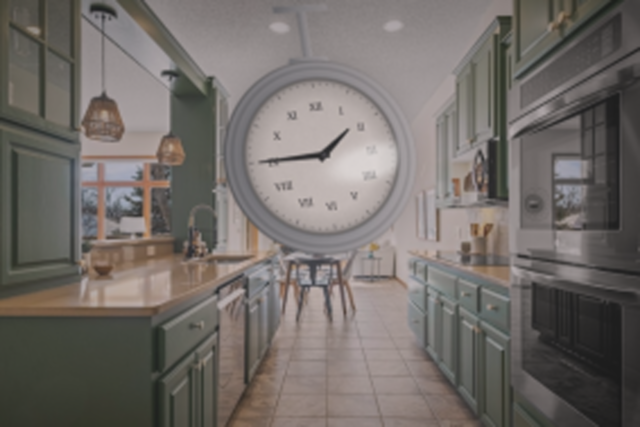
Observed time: 1:45
